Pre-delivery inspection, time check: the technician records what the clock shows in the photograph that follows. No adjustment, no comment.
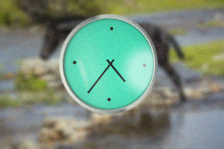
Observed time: 4:36
